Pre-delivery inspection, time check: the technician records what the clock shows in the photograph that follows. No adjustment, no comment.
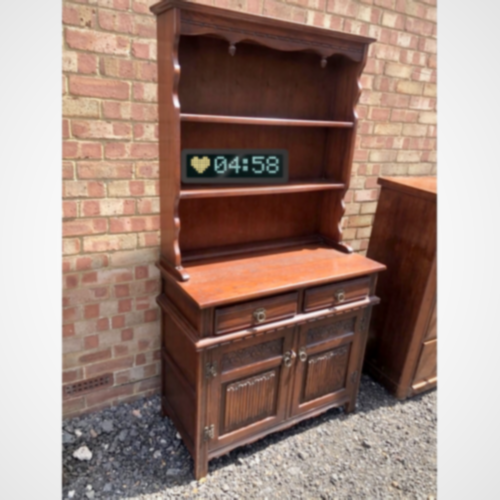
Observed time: 4:58
